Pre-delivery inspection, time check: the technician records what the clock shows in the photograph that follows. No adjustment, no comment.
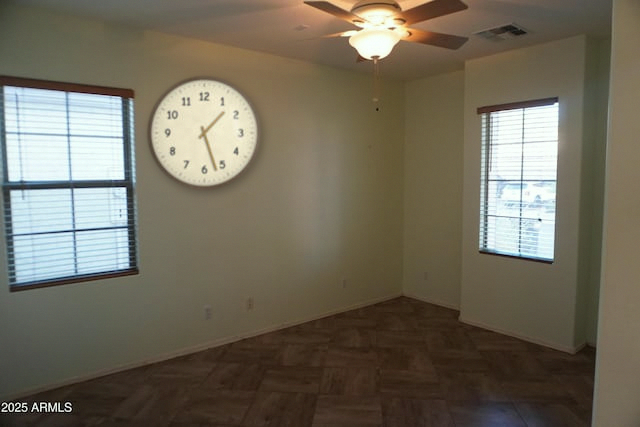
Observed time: 1:27
